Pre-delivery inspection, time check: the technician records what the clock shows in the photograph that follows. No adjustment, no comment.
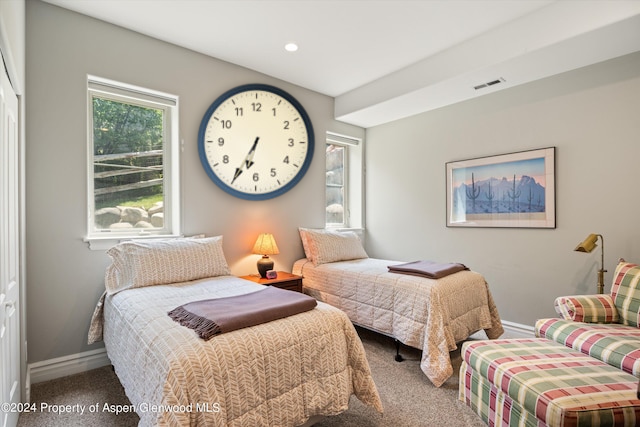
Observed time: 6:35
